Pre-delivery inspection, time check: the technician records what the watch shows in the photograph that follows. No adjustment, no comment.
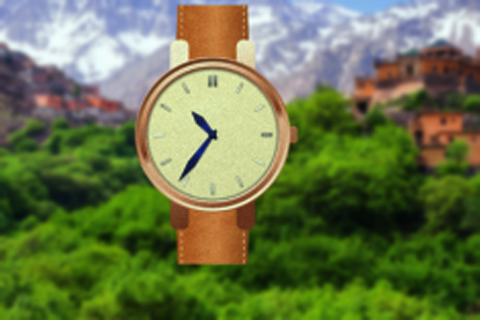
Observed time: 10:36
